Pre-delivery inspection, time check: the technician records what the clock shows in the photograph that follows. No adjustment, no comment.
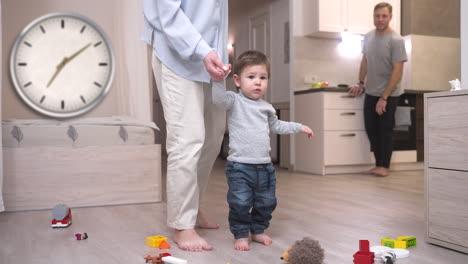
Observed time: 7:09
